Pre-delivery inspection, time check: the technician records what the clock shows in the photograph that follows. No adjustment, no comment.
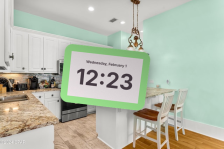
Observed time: 12:23
